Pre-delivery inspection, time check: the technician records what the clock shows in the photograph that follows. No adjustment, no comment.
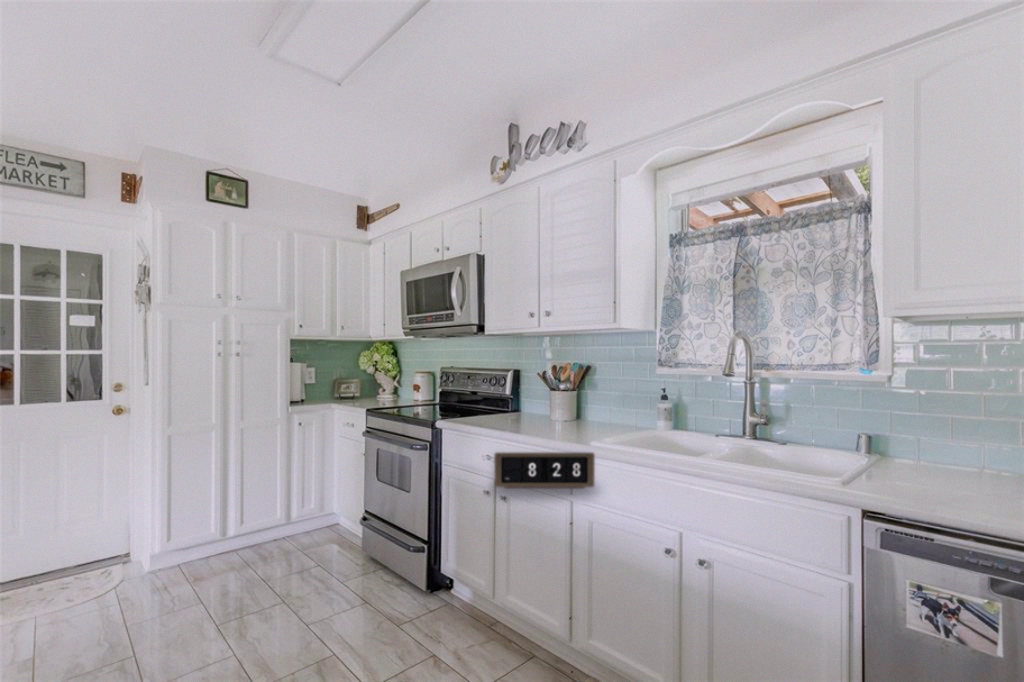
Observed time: 8:28
